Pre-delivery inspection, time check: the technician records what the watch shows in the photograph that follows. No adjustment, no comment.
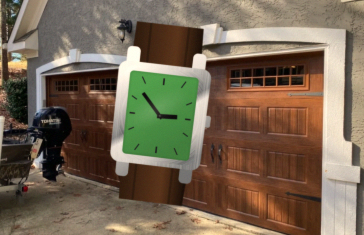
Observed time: 2:53
